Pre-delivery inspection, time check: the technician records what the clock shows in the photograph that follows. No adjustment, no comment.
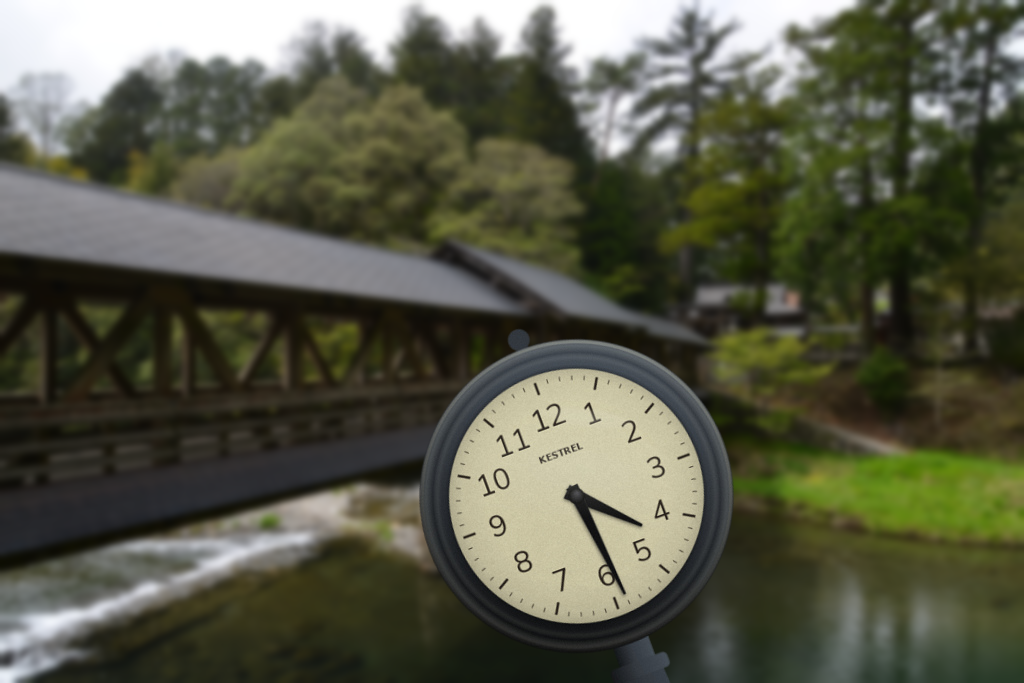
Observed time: 4:29
